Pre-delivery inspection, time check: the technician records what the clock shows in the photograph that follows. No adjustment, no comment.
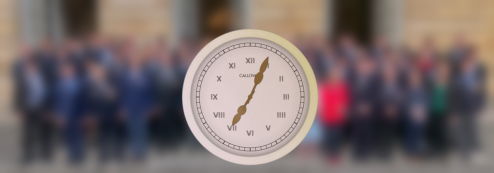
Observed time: 7:04
